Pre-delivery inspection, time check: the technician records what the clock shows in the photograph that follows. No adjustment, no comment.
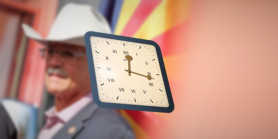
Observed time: 12:17
